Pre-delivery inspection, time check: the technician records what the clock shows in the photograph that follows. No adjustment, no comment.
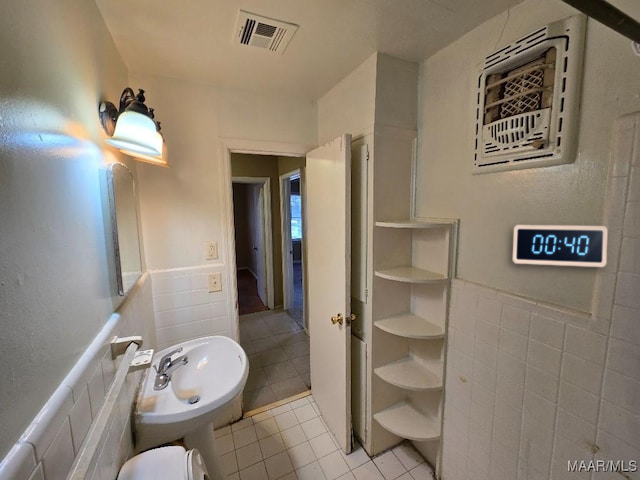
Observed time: 0:40
